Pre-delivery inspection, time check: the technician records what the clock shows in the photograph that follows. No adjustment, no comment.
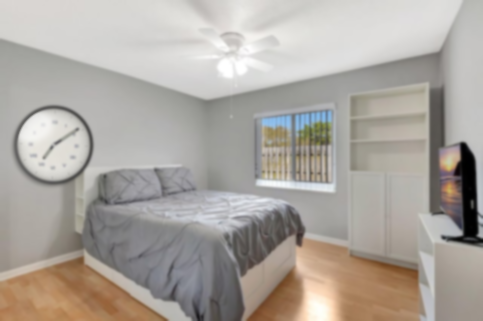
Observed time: 7:09
